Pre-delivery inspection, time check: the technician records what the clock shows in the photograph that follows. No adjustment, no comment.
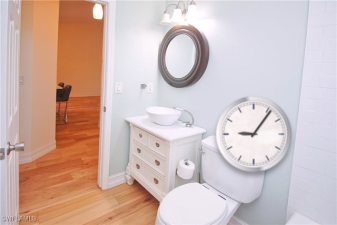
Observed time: 9:06
